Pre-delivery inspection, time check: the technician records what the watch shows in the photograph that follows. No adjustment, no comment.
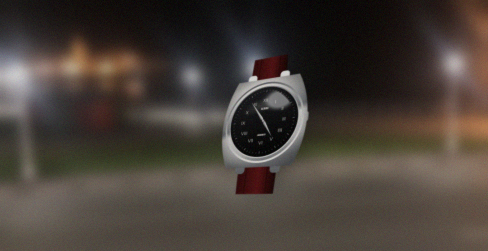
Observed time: 4:54
